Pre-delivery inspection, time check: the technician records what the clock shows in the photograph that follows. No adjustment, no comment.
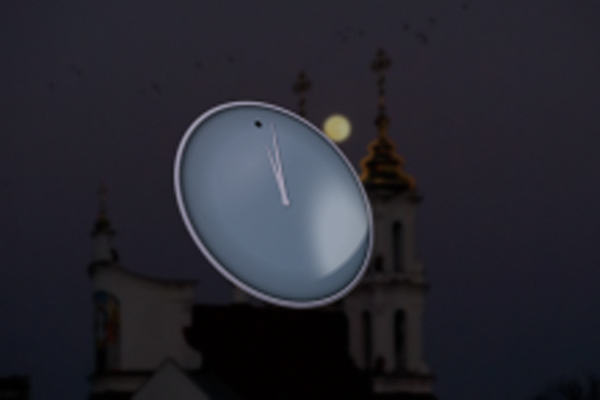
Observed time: 12:02
